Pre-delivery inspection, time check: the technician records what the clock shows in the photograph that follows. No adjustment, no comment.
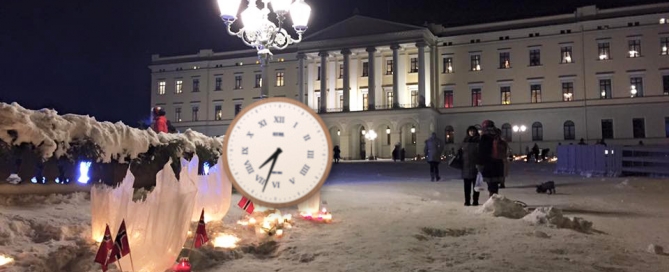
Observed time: 7:33
